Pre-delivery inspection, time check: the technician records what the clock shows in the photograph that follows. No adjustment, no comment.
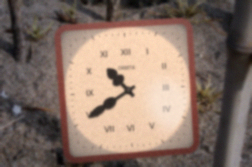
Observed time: 10:40
